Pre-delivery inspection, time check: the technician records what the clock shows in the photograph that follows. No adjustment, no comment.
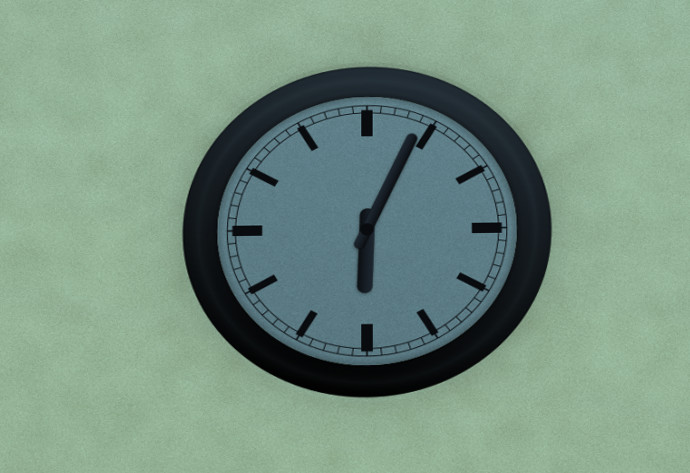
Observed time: 6:04
